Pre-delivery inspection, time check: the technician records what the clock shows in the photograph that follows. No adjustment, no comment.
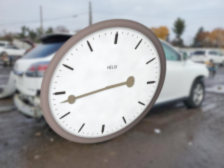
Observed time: 2:43
